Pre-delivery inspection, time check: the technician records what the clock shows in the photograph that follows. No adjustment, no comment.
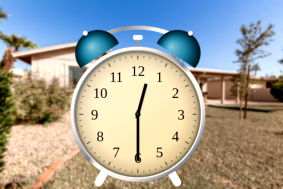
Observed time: 12:30
